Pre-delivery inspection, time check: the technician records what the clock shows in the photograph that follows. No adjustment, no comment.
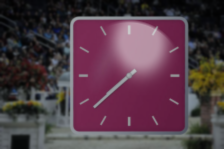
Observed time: 7:38
